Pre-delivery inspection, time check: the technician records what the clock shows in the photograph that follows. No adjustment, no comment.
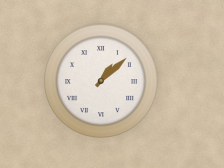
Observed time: 1:08
